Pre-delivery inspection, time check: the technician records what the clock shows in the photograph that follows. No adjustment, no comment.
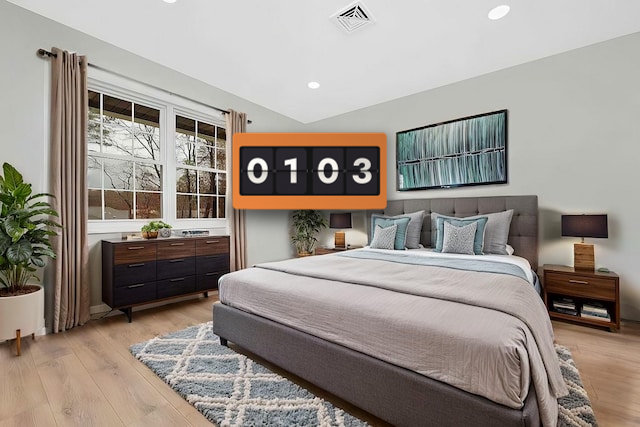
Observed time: 1:03
